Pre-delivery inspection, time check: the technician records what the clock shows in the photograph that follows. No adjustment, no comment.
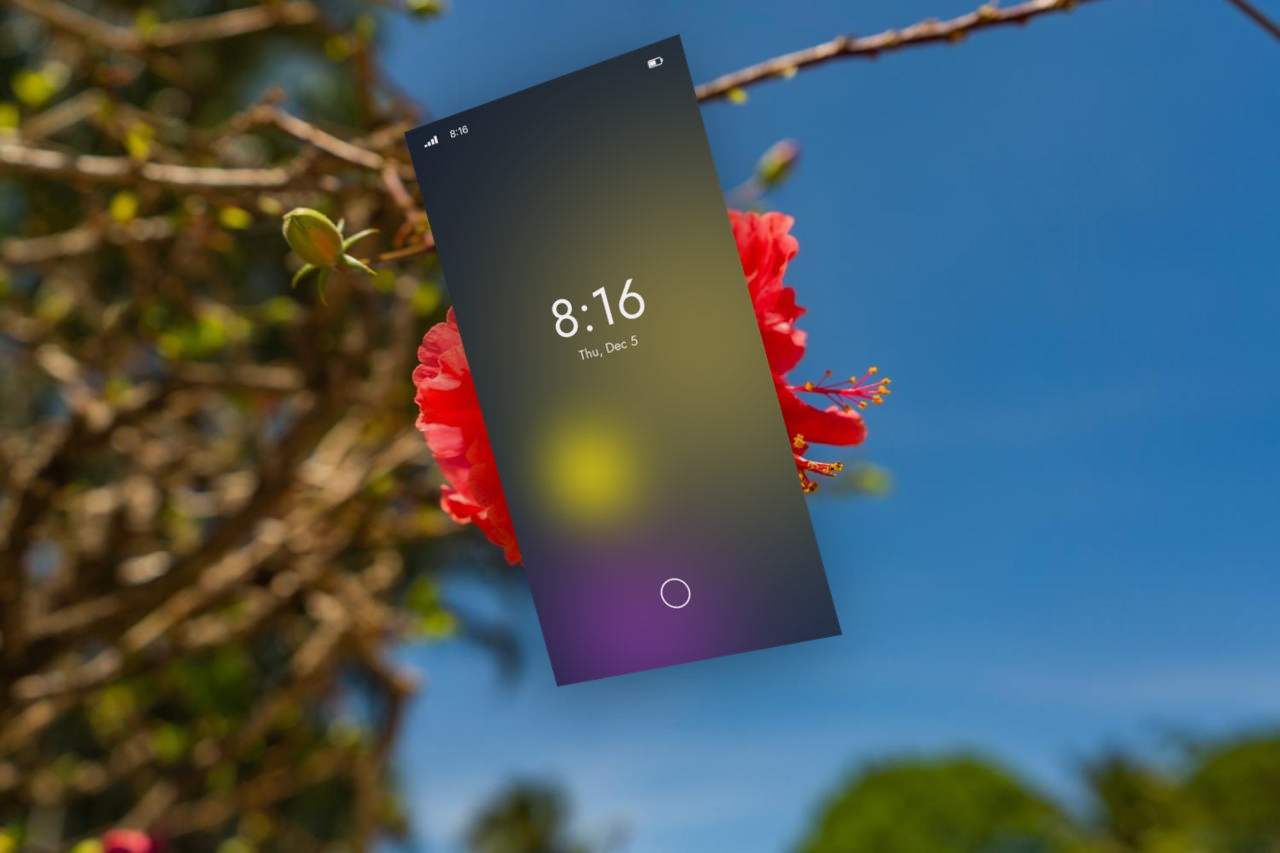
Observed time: 8:16
